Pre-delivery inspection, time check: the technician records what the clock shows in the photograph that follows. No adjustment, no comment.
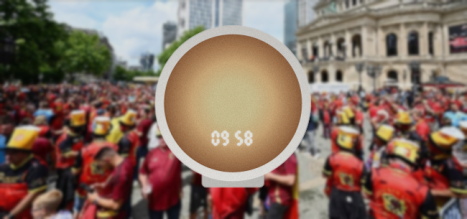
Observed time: 9:58
